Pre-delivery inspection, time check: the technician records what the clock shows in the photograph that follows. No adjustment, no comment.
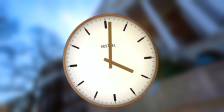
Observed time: 4:01
